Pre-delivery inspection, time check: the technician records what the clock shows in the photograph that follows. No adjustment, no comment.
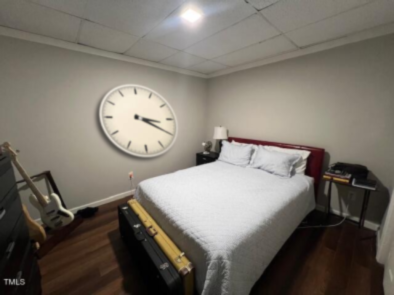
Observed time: 3:20
